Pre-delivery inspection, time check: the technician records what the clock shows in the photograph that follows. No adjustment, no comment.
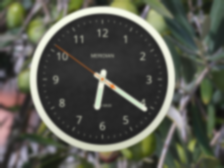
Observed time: 6:20:51
